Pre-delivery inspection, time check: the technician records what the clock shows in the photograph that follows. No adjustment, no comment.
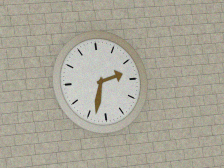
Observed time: 2:33
